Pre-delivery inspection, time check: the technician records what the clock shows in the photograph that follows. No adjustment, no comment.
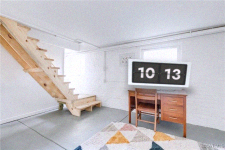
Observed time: 10:13
